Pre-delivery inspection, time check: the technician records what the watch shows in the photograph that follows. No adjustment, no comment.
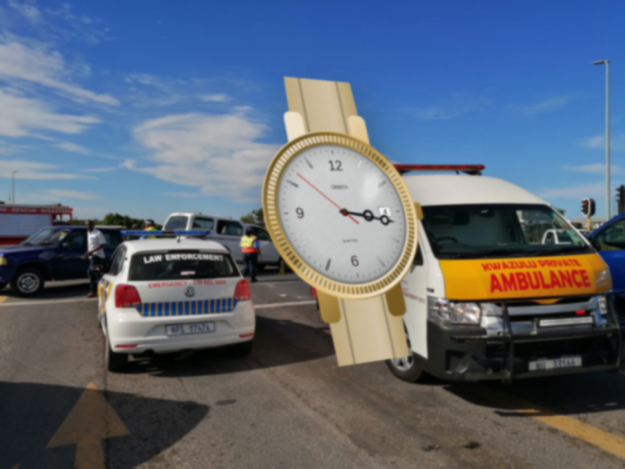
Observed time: 3:16:52
